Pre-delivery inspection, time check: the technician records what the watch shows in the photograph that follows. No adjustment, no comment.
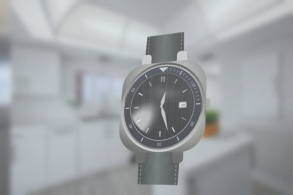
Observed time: 12:27
